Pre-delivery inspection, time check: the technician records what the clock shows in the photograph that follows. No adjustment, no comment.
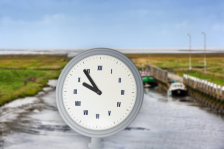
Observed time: 9:54
